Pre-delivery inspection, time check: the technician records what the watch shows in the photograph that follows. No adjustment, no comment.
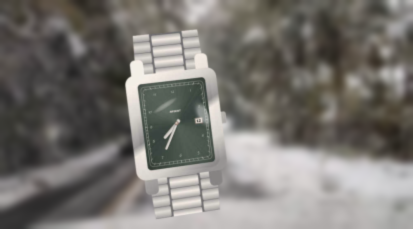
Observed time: 7:35
